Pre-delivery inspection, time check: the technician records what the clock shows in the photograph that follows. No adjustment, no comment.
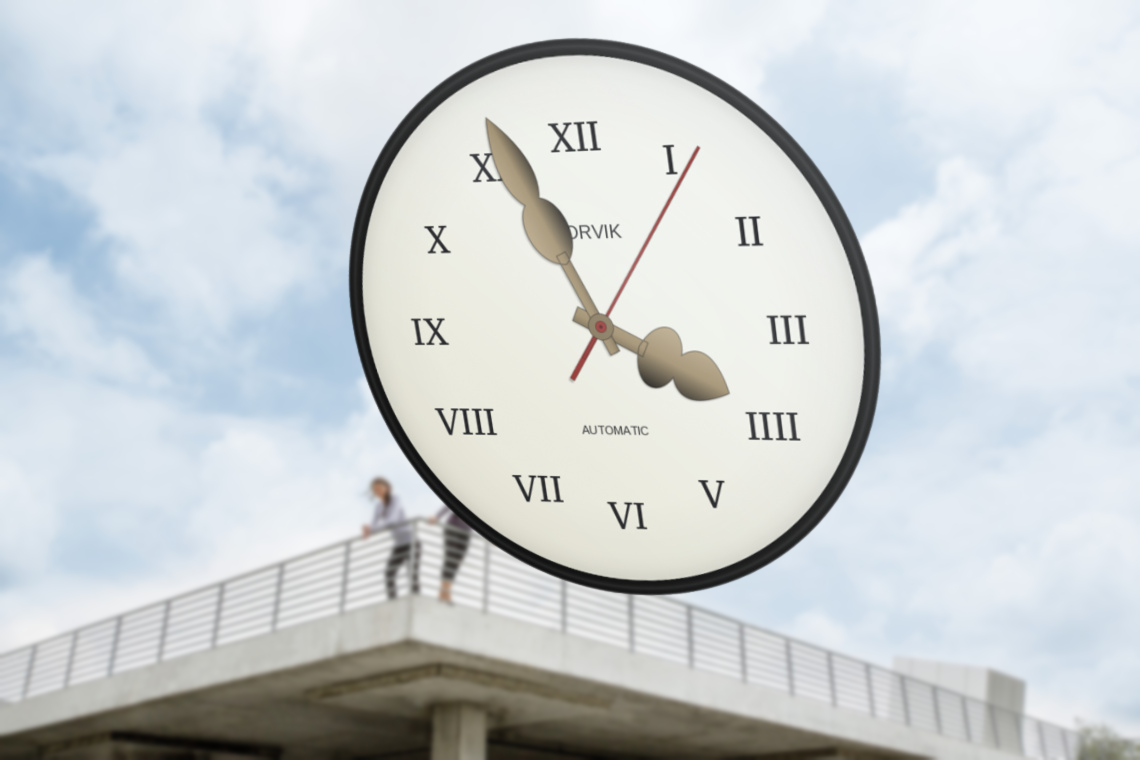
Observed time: 3:56:06
